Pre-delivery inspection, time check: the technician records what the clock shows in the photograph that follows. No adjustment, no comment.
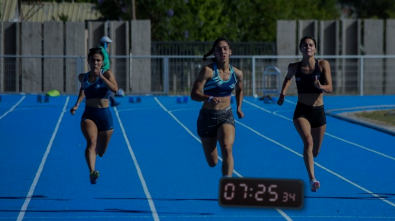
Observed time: 7:25:34
